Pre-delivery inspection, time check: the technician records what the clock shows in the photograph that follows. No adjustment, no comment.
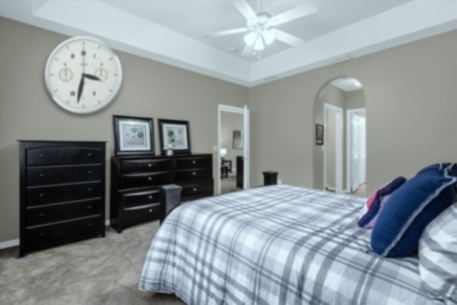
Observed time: 3:32
